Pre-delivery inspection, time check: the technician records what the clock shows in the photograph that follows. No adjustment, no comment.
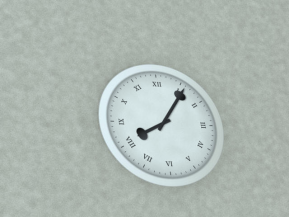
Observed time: 8:06
